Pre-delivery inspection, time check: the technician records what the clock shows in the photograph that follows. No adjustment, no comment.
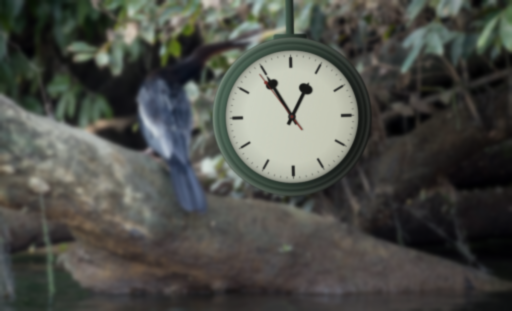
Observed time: 12:54:54
